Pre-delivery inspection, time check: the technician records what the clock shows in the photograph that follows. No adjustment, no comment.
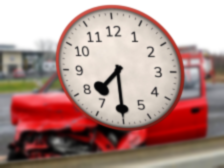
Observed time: 7:30
